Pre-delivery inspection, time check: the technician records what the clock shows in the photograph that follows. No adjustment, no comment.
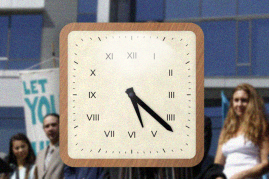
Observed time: 5:22
